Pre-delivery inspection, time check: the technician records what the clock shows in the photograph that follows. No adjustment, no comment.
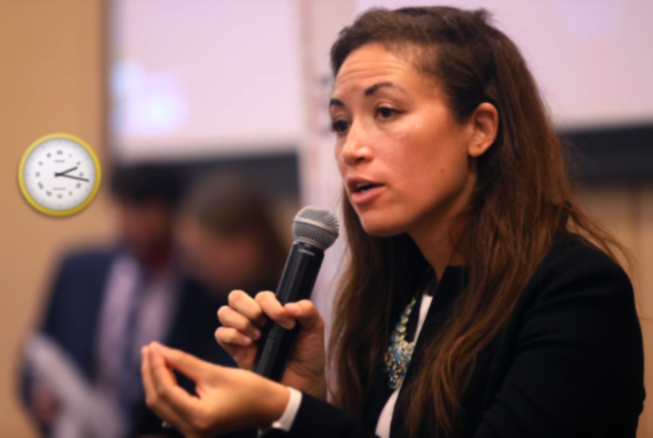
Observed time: 2:17
